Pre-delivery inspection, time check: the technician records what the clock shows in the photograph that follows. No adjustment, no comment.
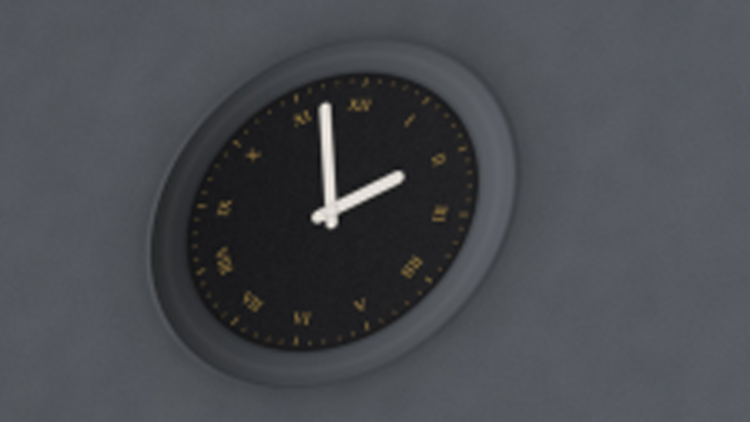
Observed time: 1:57
